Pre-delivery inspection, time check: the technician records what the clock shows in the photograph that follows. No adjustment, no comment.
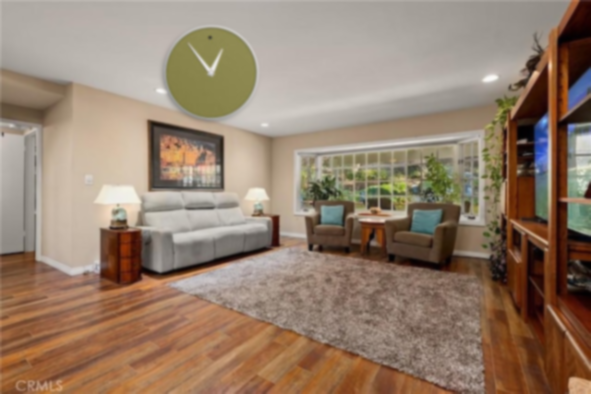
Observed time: 12:54
